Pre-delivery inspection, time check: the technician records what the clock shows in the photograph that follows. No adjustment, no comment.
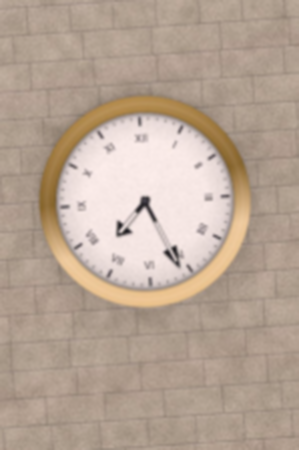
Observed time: 7:26
